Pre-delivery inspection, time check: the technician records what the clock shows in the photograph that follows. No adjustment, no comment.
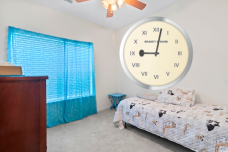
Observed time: 9:02
